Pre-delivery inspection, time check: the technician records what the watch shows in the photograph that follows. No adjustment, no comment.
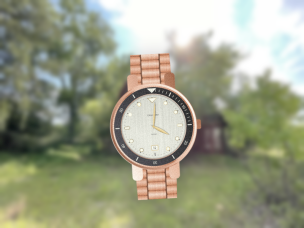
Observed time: 4:01
